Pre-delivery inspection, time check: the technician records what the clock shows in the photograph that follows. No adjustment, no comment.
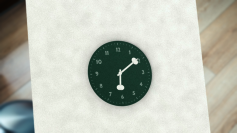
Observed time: 6:09
